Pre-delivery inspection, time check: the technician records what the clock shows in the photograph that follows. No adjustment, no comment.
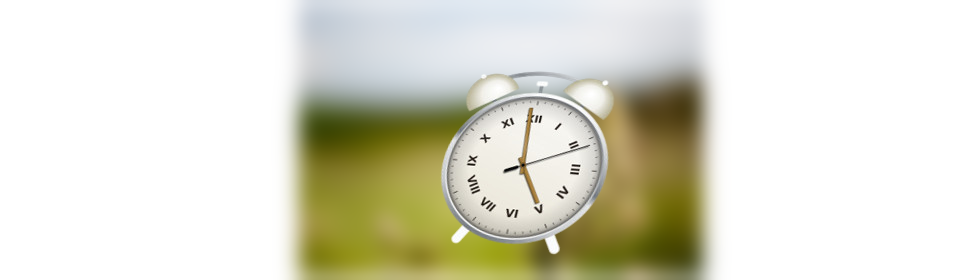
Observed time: 4:59:11
